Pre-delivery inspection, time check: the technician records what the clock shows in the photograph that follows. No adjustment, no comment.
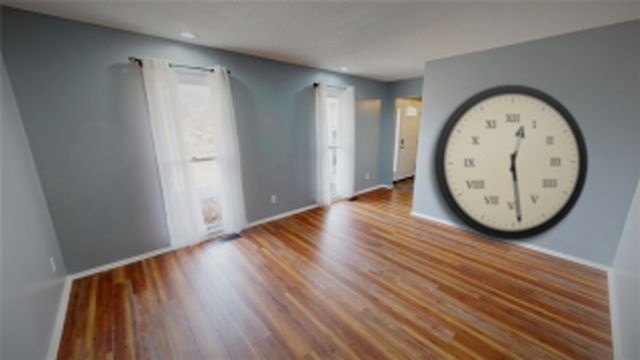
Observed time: 12:29
